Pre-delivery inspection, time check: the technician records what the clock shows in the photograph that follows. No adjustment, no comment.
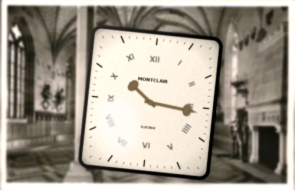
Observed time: 10:16
